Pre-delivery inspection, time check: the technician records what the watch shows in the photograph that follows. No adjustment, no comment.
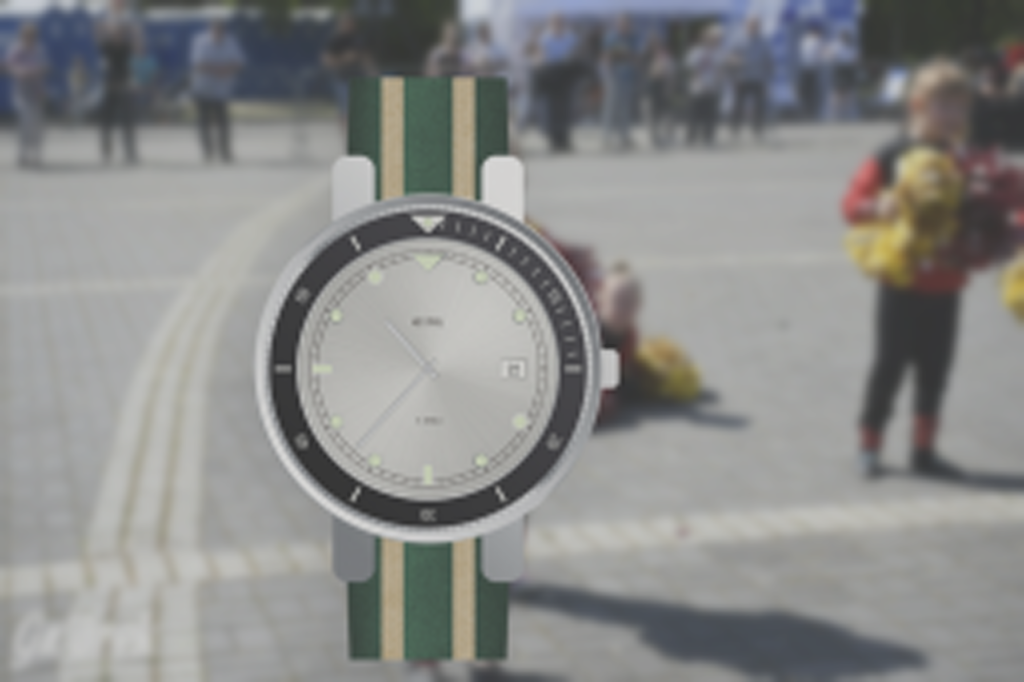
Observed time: 10:37
